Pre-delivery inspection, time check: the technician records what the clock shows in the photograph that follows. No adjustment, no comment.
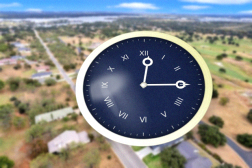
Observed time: 12:15
